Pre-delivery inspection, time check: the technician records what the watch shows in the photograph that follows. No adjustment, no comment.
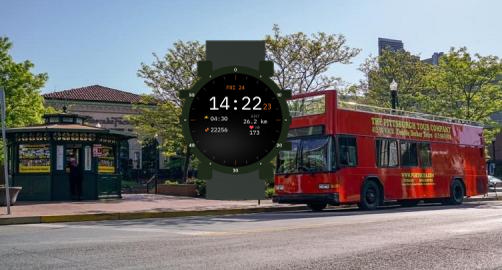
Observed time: 14:22
